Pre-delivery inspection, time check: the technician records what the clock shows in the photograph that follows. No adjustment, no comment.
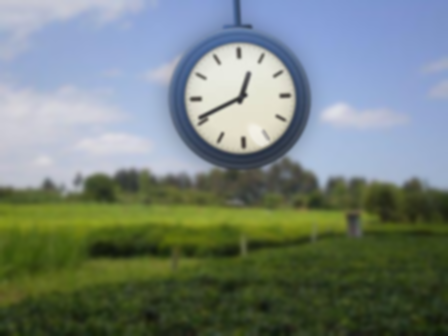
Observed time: 12:41
